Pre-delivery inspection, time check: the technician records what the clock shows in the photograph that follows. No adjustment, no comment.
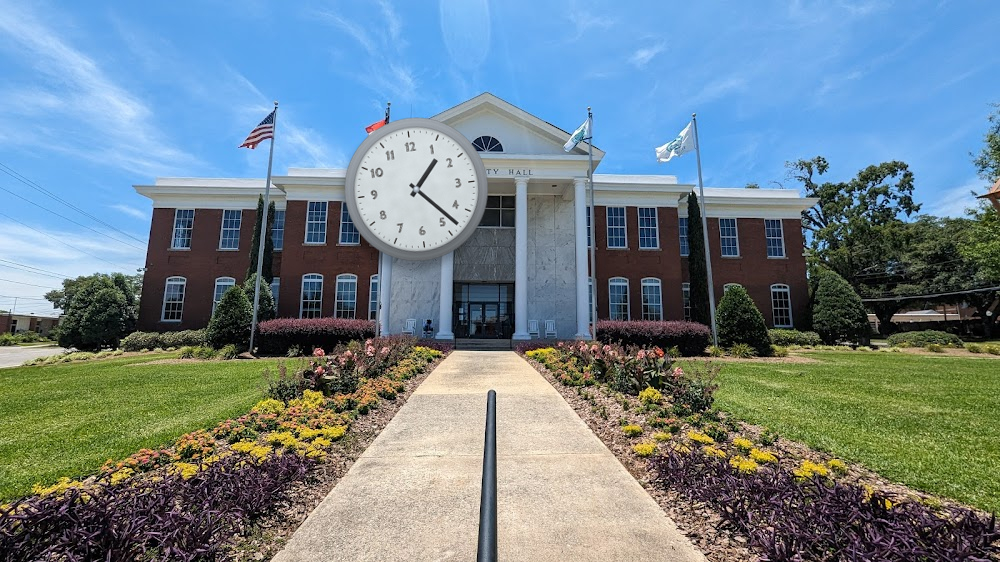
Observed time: 1:23
